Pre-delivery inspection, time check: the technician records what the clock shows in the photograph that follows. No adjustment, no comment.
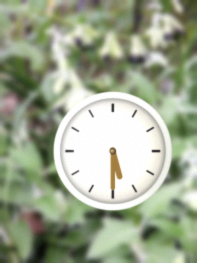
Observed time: 5:30
